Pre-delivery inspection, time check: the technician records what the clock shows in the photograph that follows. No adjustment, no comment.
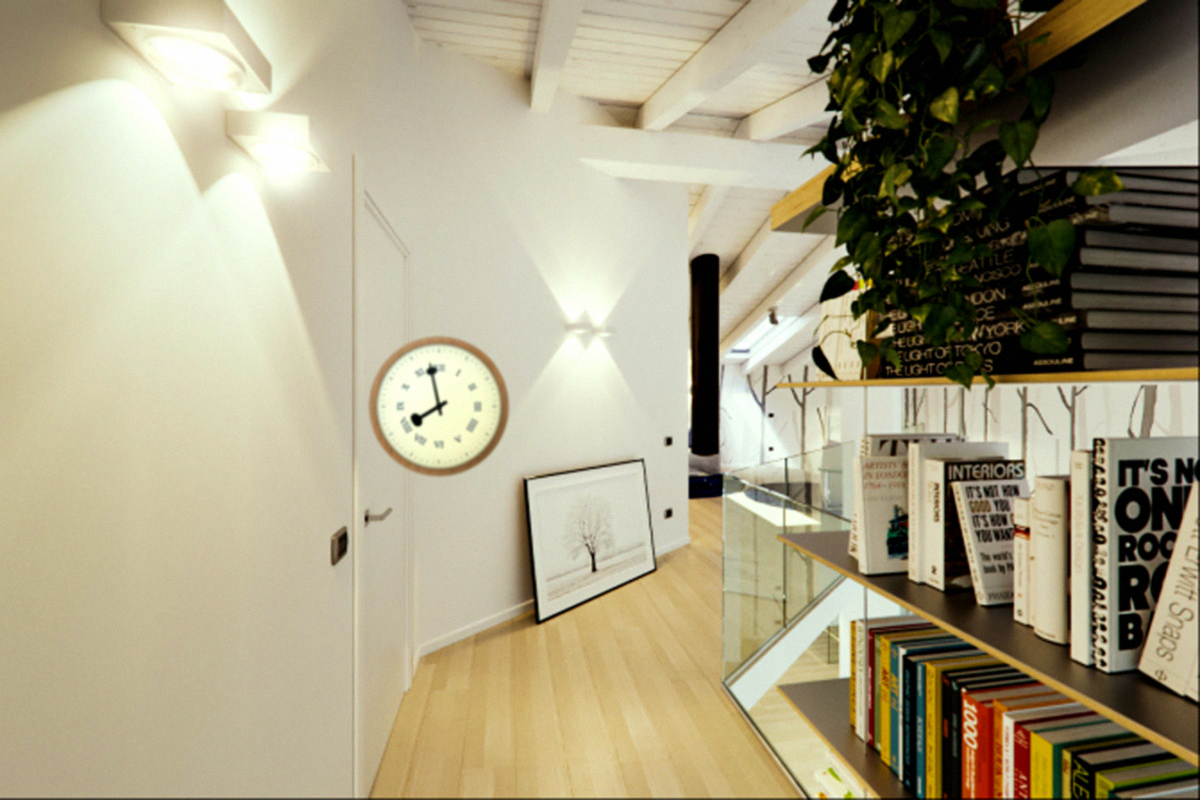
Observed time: 7:58
